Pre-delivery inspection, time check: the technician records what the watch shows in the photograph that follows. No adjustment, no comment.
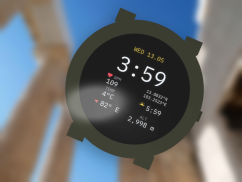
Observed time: 3:59
